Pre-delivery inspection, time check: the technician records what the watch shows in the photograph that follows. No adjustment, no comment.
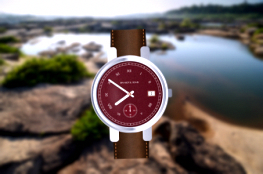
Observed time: 7:51
